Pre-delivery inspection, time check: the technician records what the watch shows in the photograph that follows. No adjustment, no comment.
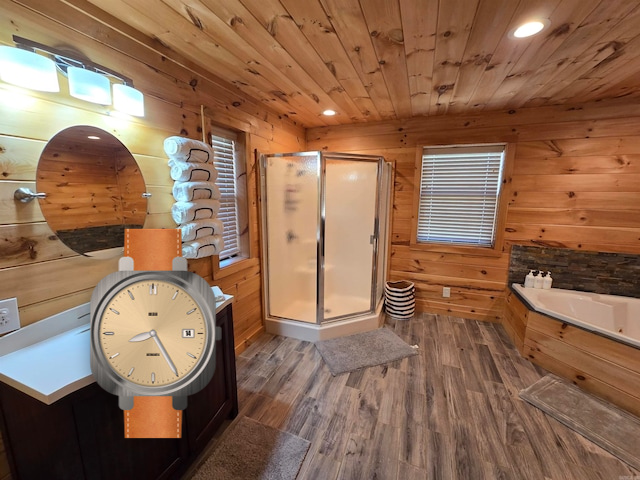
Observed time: 8:25
